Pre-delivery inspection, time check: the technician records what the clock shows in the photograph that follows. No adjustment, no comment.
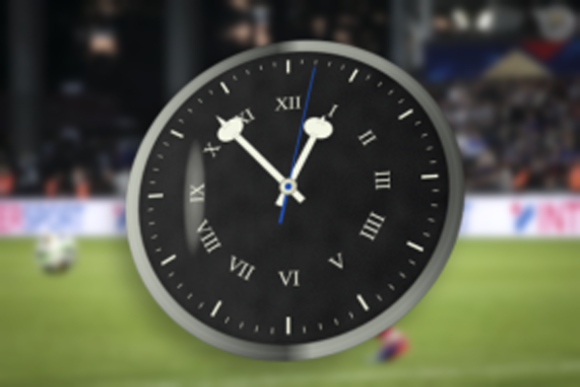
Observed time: 12:53:02
